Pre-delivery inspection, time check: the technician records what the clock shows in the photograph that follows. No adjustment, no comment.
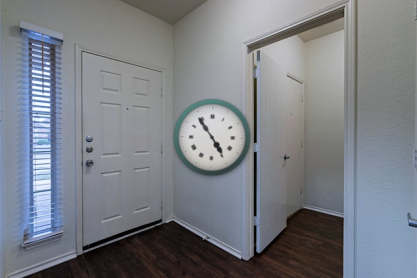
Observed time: 4:54
